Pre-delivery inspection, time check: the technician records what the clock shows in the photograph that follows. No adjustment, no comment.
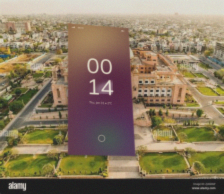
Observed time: 0:14
